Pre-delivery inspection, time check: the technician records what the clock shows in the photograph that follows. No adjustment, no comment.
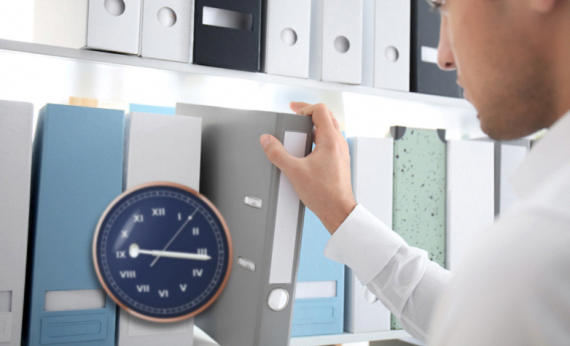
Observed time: 9:16:07
